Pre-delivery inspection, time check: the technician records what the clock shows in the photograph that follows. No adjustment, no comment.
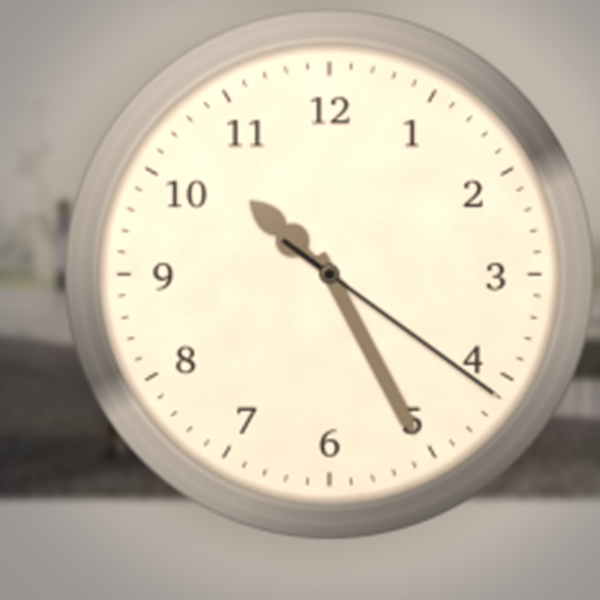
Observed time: 10:25:21
